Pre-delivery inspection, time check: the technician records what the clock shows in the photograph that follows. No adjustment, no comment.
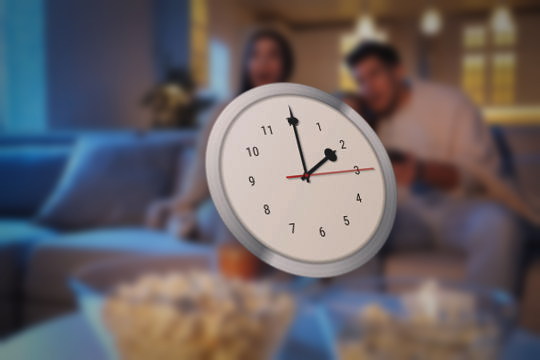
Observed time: 2:00:15
